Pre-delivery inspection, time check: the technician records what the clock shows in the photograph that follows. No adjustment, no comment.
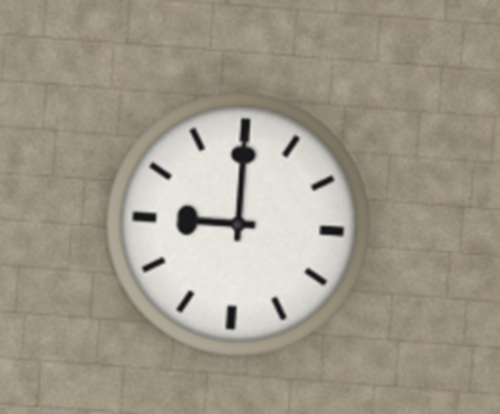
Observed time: 9:00
